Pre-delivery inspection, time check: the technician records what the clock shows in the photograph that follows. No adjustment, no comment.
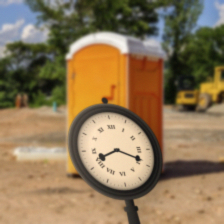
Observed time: 8:19
